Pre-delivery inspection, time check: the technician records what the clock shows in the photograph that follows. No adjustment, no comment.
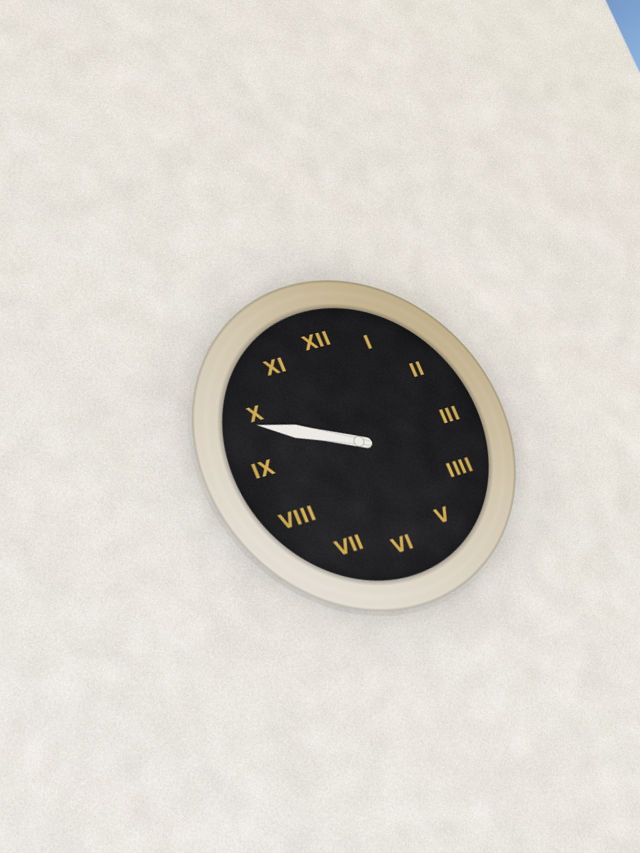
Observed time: 9:49
